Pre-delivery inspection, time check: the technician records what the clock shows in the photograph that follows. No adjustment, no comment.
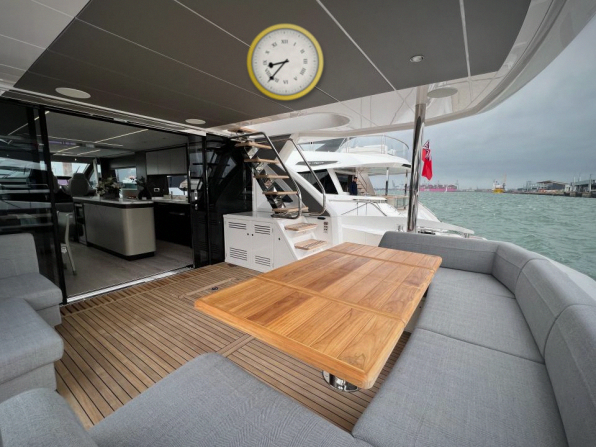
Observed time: 8:37
